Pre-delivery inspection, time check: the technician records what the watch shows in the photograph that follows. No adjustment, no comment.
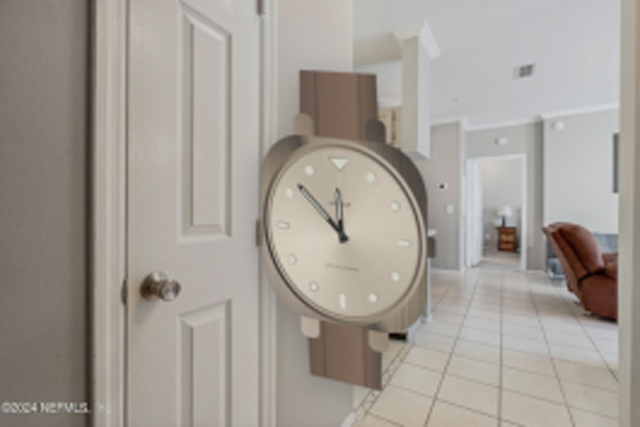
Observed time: 11:52
